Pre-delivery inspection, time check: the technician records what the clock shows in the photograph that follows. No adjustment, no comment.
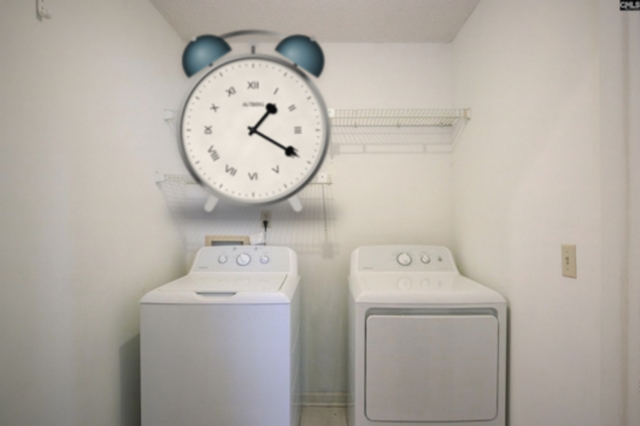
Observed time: 1:20
